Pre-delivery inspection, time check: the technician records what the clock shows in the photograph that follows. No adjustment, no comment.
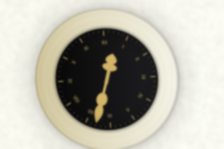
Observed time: 12:33
